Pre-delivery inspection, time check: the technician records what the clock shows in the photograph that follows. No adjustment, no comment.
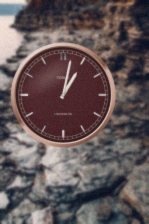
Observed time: 1:02
